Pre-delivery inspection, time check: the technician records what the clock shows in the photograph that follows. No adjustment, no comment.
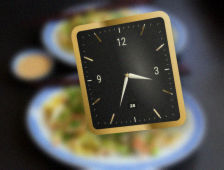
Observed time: 3:34
